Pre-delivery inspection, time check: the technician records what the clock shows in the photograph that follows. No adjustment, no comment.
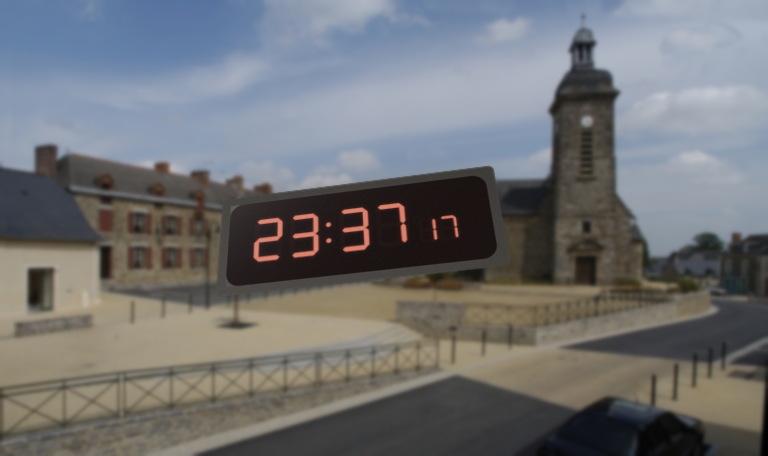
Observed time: 23:37:17
